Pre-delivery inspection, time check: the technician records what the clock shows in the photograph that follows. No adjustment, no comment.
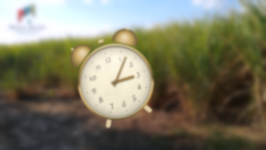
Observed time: 3:07
